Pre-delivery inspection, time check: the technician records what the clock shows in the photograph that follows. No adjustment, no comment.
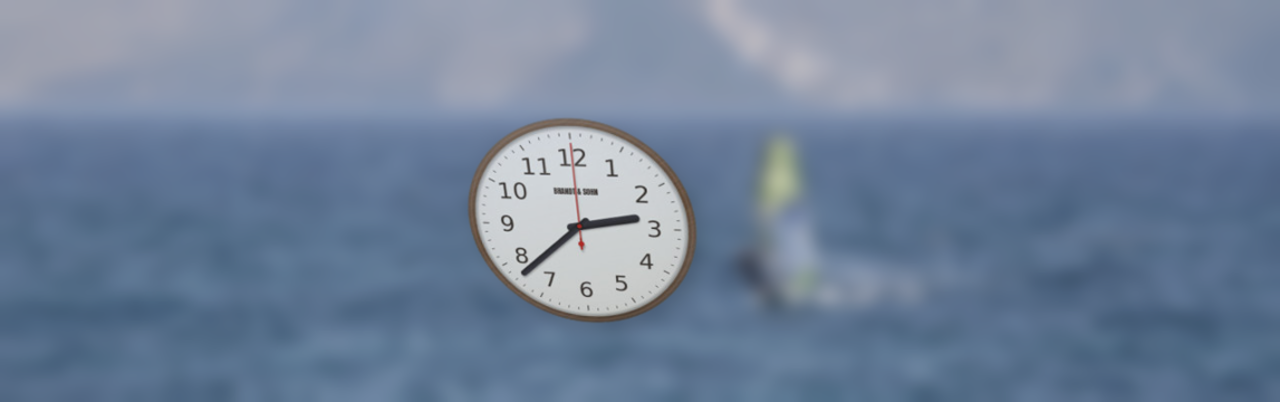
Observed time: 2:38:00
